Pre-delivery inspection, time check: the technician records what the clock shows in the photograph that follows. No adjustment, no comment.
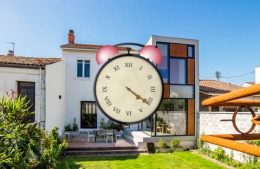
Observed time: 4:21
